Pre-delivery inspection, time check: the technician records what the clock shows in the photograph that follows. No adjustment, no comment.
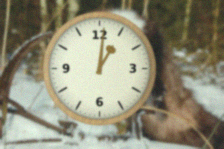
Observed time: 1:01
